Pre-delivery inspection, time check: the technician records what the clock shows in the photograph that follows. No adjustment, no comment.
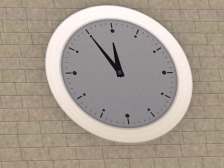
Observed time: 11:55
